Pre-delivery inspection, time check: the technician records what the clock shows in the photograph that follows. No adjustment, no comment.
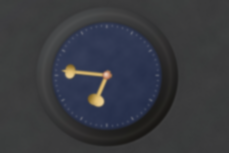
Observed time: 6:46
